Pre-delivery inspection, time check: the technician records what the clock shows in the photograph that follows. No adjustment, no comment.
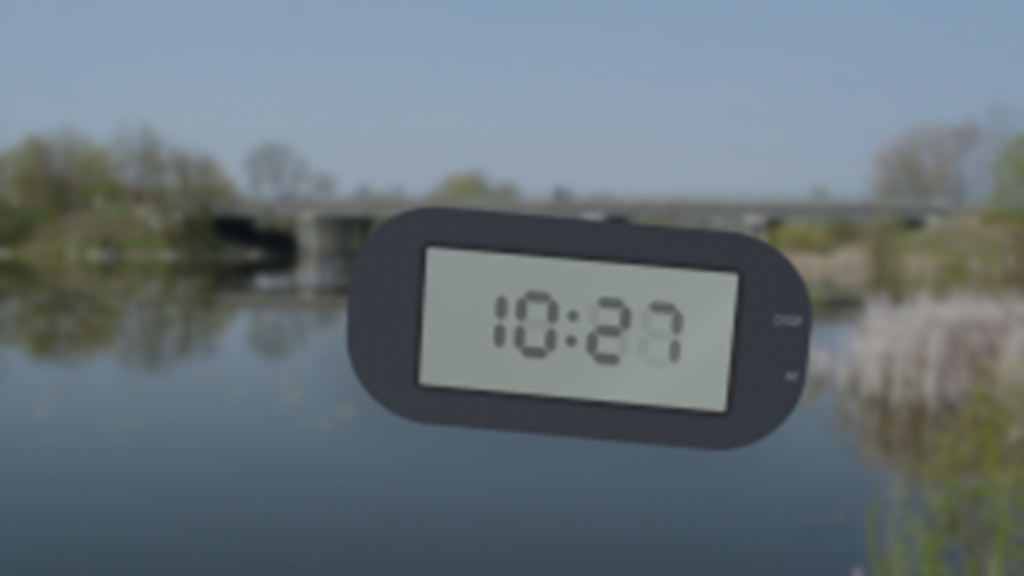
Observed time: 10:27
